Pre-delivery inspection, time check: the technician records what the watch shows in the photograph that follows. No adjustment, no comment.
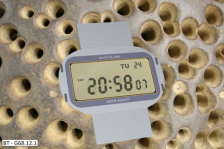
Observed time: 20:58:07
